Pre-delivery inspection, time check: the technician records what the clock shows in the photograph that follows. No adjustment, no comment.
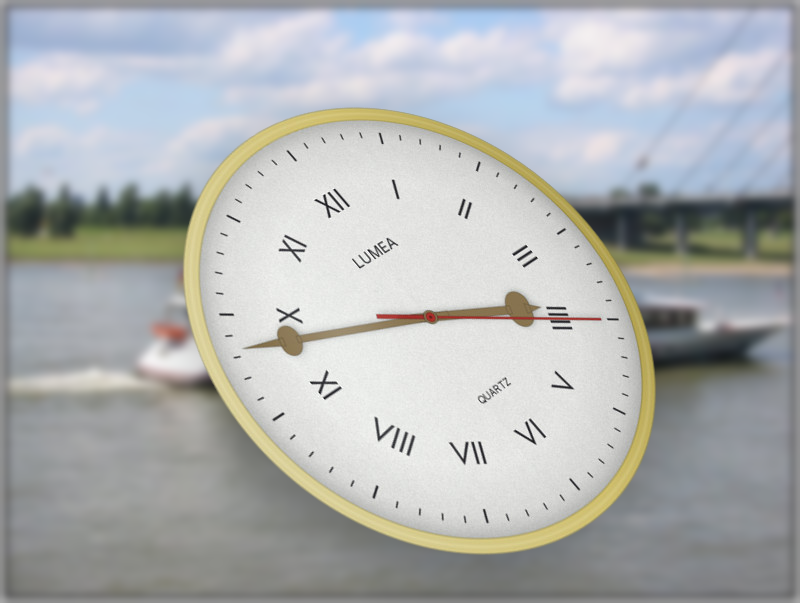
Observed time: 3:48:20
